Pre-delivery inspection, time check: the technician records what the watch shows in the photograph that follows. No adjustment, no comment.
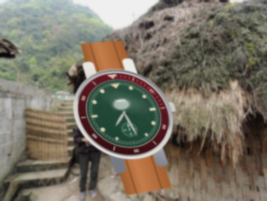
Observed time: 7:28
